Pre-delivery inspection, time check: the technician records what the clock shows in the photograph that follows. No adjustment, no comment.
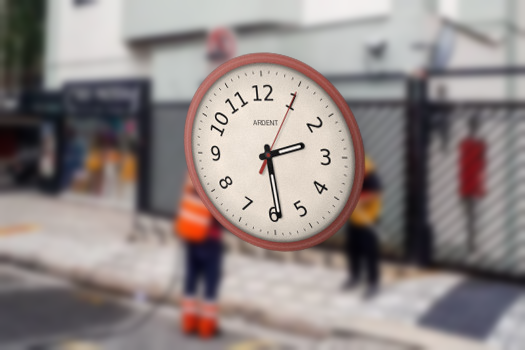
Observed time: 2:29:05
